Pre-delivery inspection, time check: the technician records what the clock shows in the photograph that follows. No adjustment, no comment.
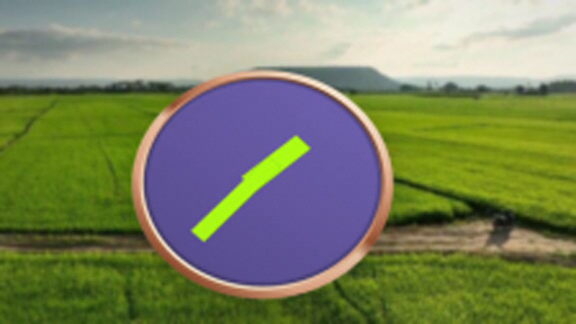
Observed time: 1:37
